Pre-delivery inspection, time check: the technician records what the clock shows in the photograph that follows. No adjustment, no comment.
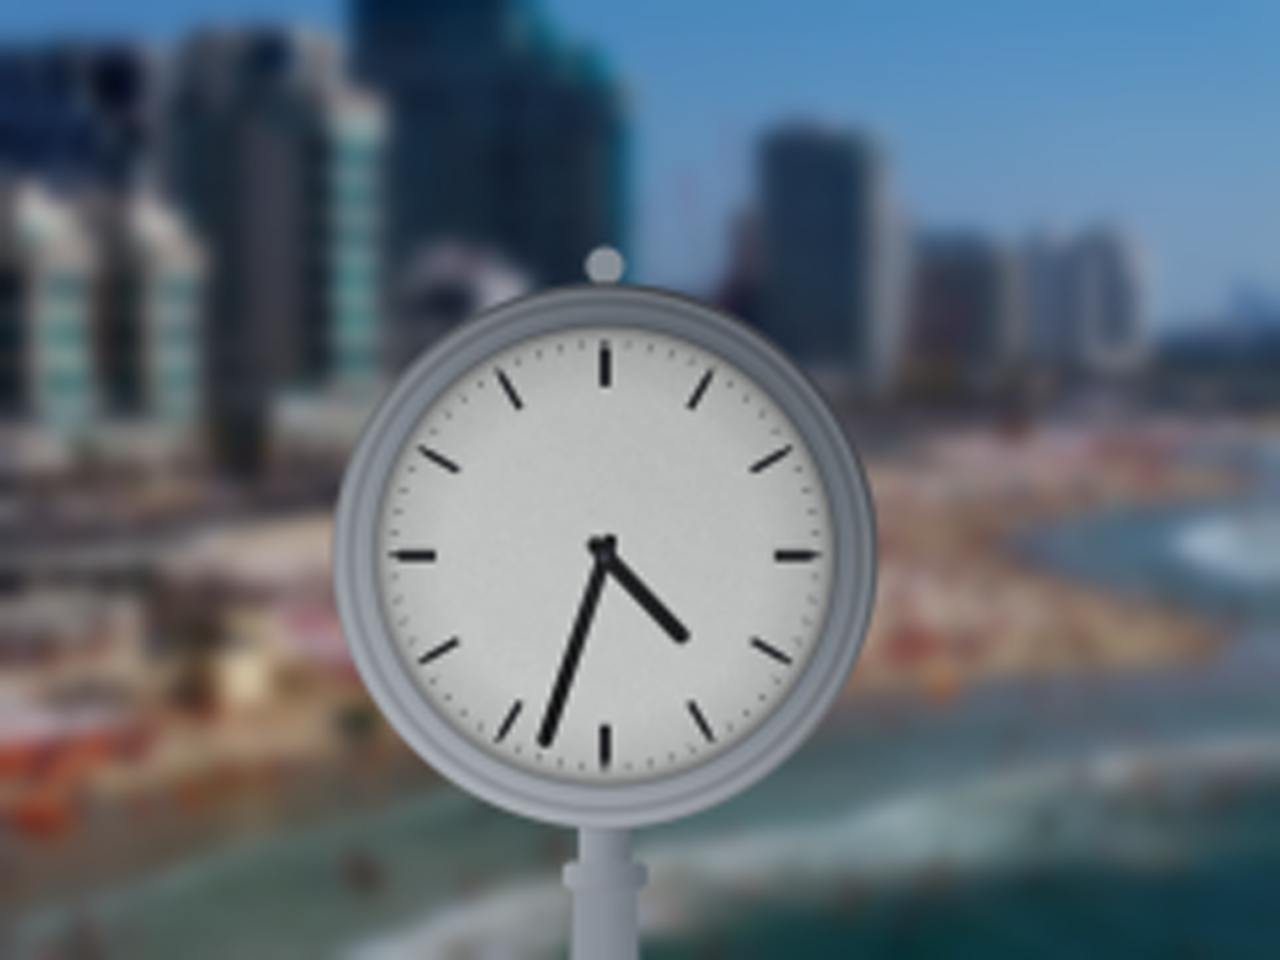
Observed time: 4:33
